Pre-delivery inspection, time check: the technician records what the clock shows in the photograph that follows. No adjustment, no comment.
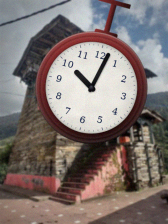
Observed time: 10:02
